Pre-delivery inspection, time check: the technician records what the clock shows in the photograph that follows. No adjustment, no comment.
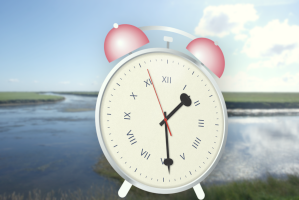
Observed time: 1:28:56
